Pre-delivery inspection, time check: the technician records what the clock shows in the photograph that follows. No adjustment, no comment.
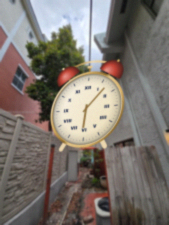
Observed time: 6:07
